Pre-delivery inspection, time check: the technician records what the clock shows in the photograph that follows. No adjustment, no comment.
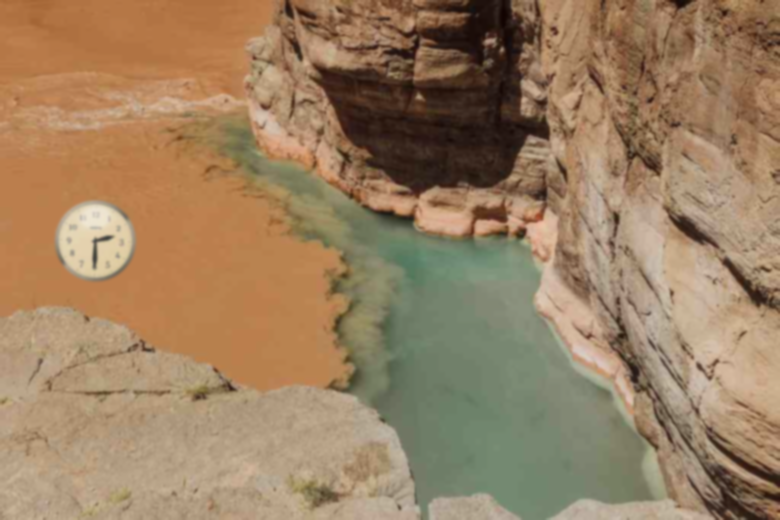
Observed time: 2:30
